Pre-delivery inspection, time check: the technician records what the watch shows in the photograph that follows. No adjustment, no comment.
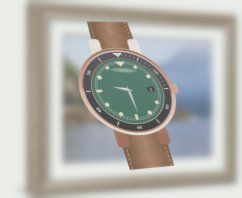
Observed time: 9:29
